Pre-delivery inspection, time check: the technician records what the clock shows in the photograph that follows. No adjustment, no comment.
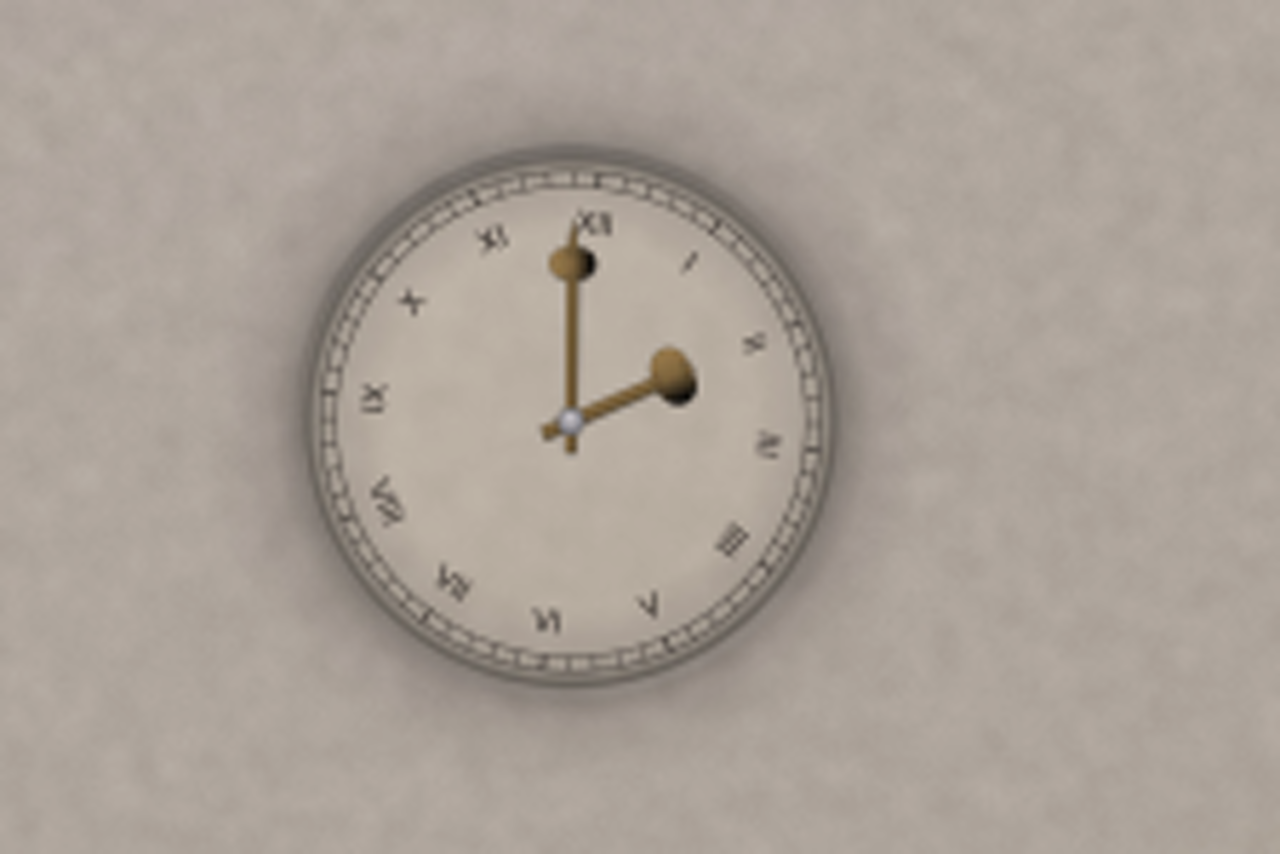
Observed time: 1:59
